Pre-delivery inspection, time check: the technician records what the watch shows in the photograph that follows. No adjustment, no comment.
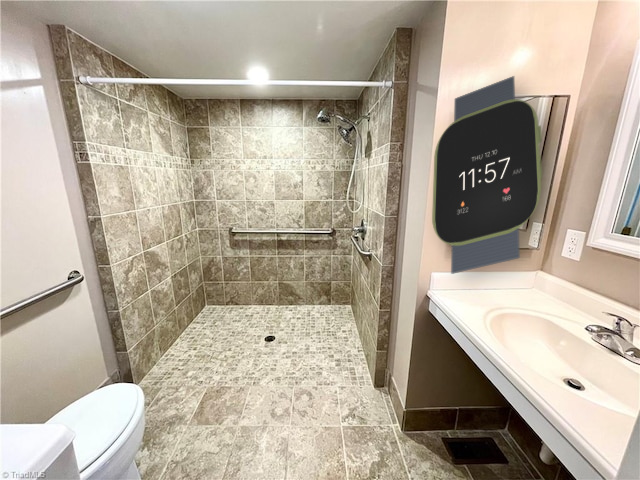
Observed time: 11:57
